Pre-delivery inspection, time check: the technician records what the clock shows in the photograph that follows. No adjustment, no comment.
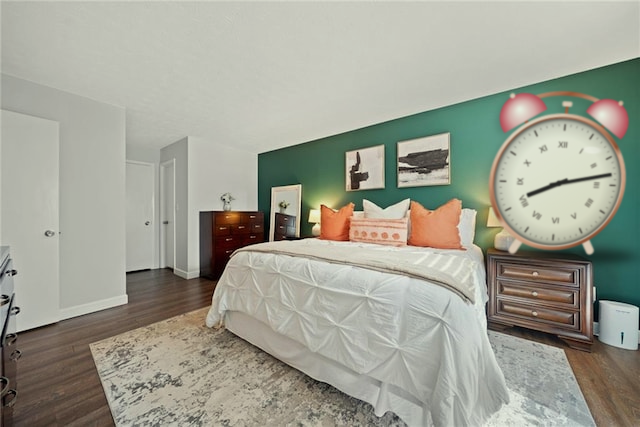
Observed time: 8:13
